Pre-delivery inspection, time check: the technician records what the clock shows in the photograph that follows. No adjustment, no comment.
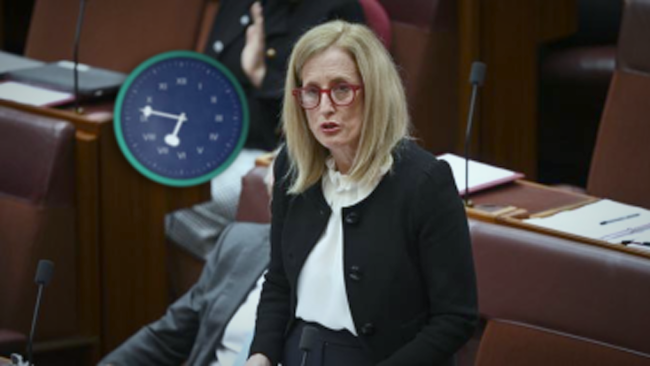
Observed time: 6:47
